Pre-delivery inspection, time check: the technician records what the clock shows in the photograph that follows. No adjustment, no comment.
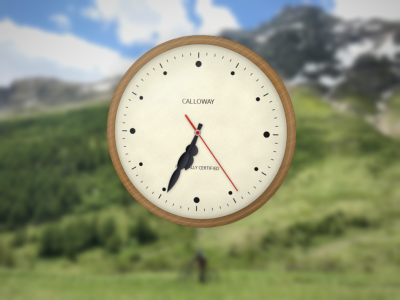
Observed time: 6:34:24
